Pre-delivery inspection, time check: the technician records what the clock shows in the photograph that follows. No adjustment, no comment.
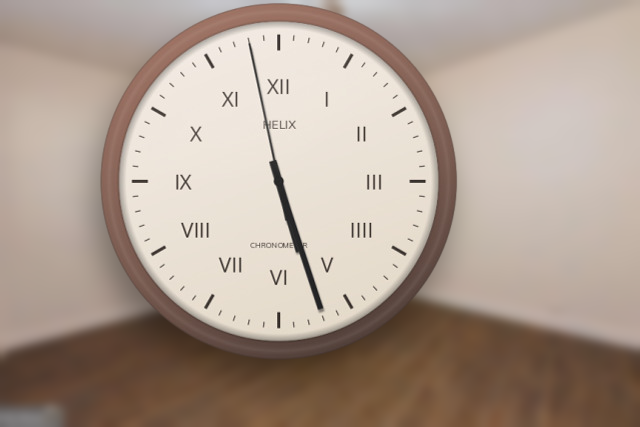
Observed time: 5:26:58
